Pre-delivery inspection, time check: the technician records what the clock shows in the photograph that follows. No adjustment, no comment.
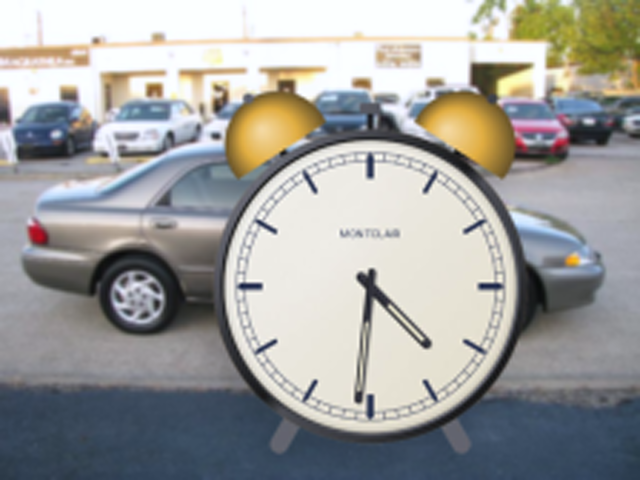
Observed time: 4:31
